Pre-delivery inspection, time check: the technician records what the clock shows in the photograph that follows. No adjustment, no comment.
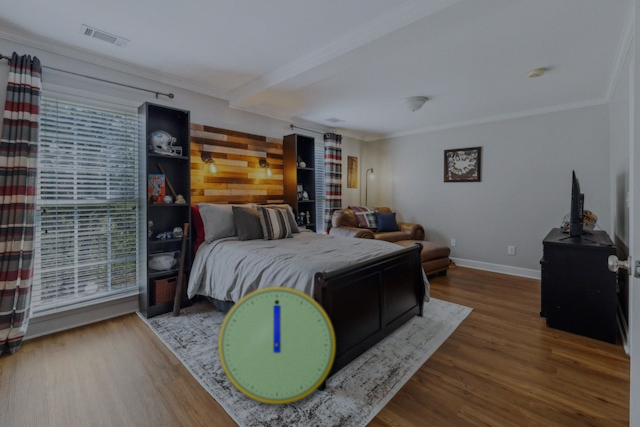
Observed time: 12:00
